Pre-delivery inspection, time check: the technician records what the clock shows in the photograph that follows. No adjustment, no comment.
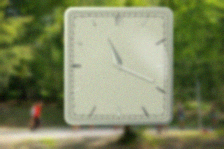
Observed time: 11:19
